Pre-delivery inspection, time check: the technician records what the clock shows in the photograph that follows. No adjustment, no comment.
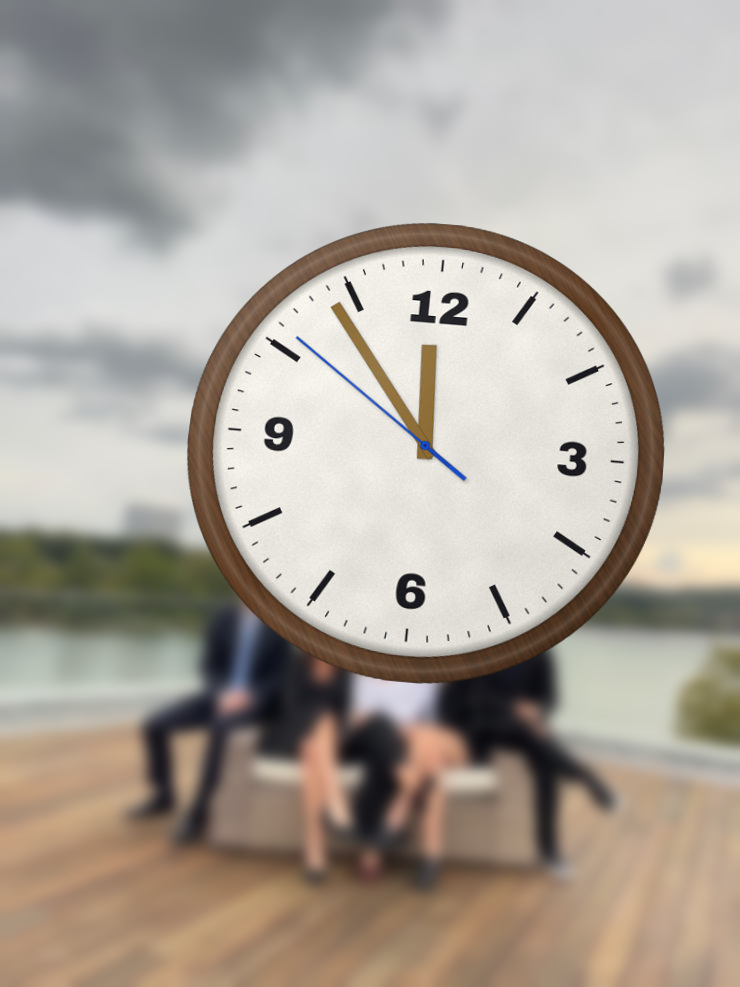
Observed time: 11:53:51
